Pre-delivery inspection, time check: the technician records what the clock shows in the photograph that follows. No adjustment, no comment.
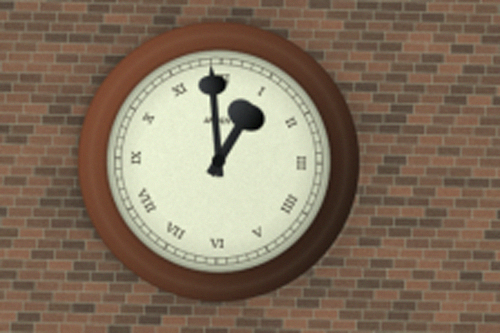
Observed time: 12:59
